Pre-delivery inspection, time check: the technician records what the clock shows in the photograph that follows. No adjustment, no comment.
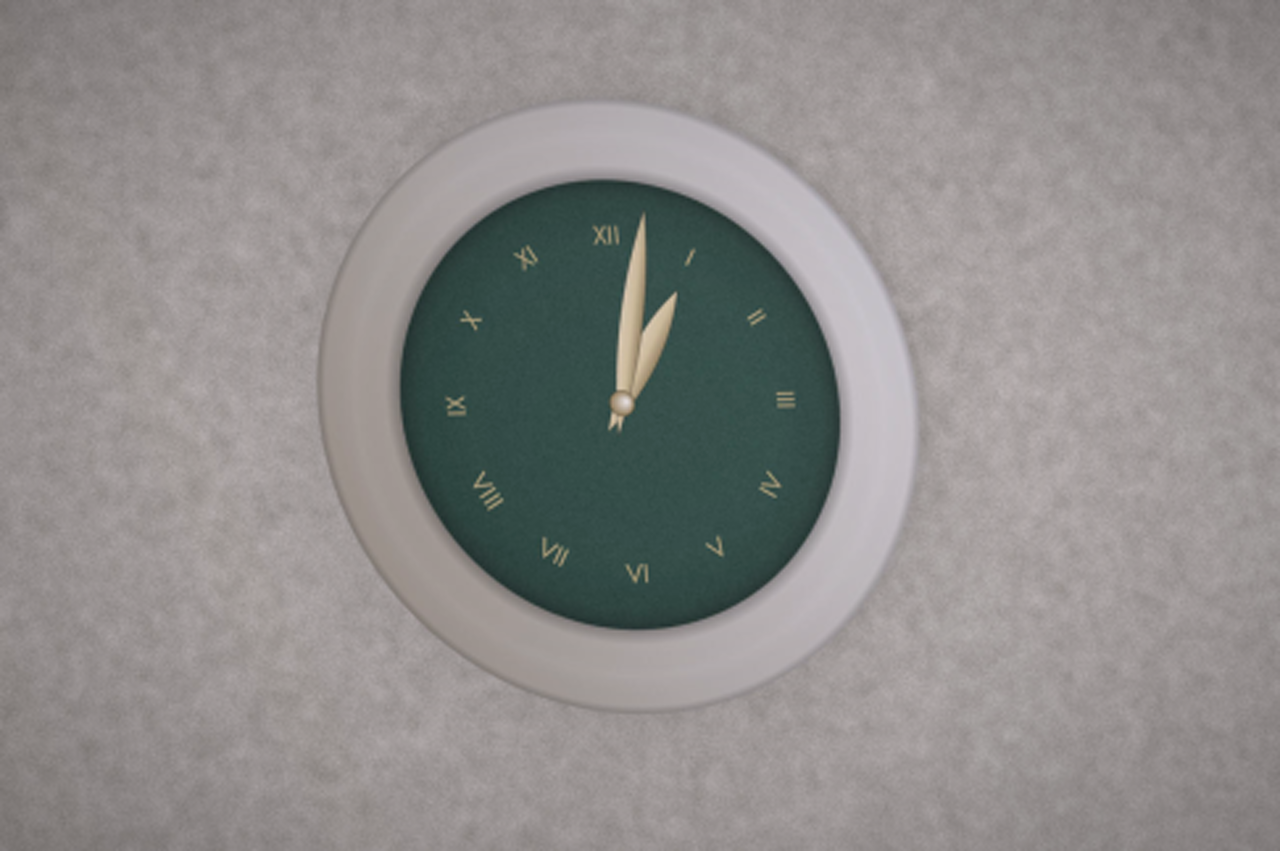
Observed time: 1:02
